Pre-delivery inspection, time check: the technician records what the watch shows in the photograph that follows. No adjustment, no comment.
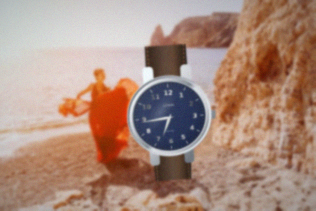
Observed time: 6:44
